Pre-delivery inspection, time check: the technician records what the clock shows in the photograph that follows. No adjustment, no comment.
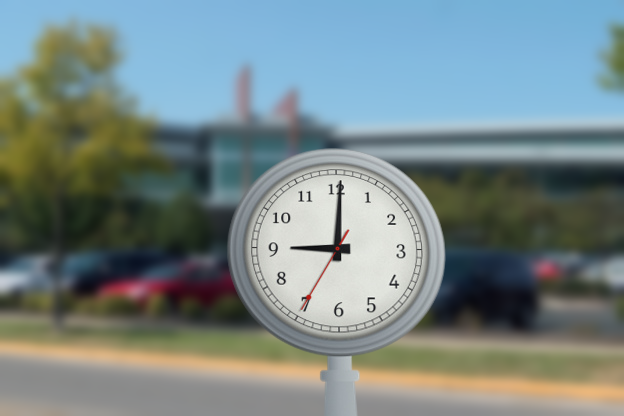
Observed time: 9:00:35
